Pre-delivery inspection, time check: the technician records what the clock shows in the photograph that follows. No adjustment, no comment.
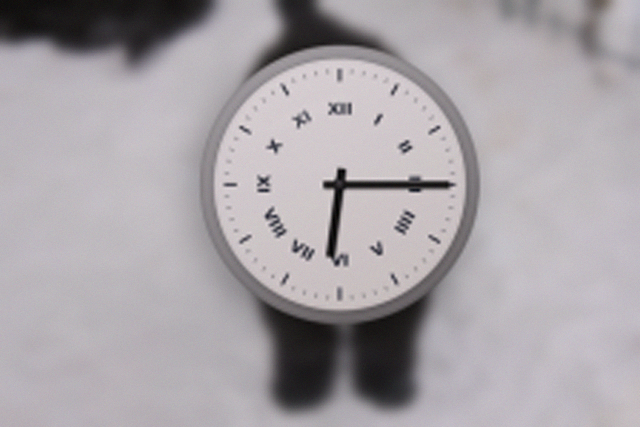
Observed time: 6:15
